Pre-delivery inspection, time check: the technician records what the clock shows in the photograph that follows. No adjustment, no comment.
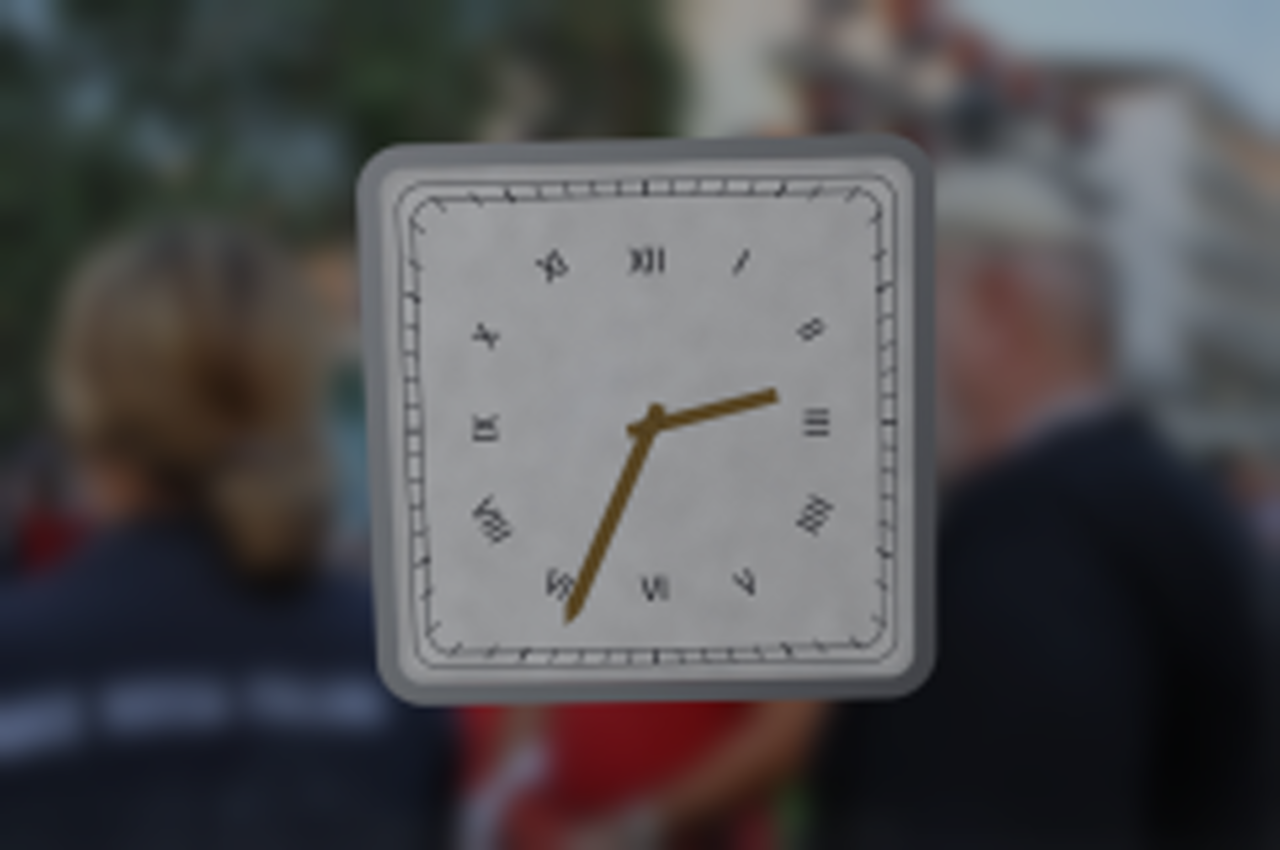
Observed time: 2:34
